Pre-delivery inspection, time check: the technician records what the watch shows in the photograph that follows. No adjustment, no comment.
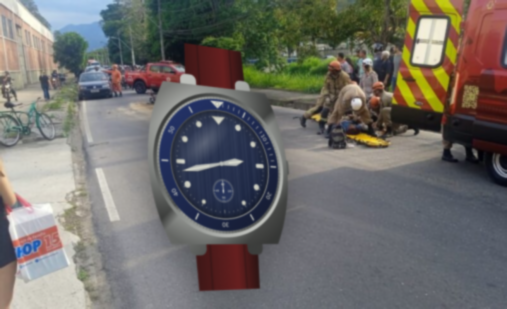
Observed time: 2:43
